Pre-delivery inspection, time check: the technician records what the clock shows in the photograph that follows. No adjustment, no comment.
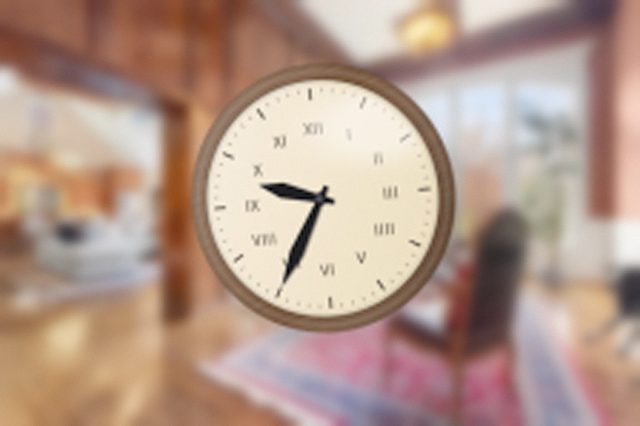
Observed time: 9:35
